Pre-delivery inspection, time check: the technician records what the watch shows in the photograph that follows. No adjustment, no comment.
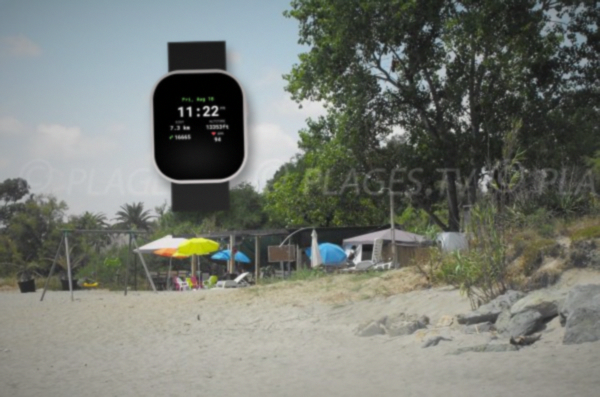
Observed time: 11:22
